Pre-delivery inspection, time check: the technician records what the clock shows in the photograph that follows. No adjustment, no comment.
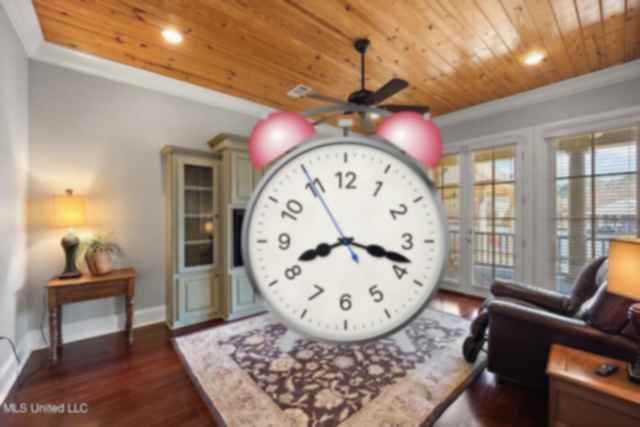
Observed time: 8:17:55
